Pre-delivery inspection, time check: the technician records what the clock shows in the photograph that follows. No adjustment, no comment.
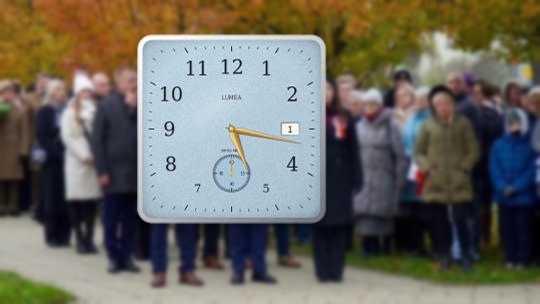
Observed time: 5:17
